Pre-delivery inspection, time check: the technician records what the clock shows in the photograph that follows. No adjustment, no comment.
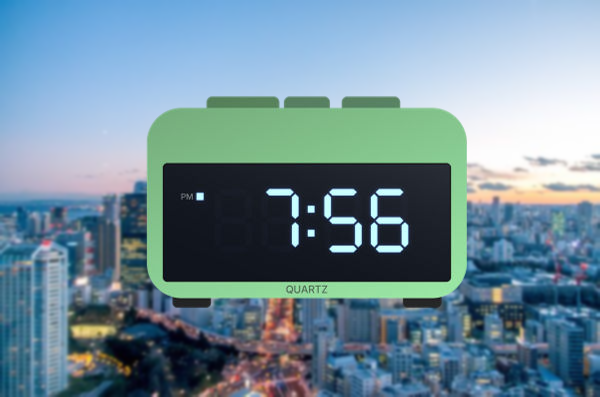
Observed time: 7:56
